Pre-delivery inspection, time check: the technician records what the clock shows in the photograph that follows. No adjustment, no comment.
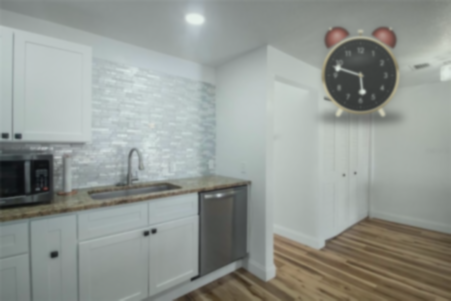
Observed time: 5:48
